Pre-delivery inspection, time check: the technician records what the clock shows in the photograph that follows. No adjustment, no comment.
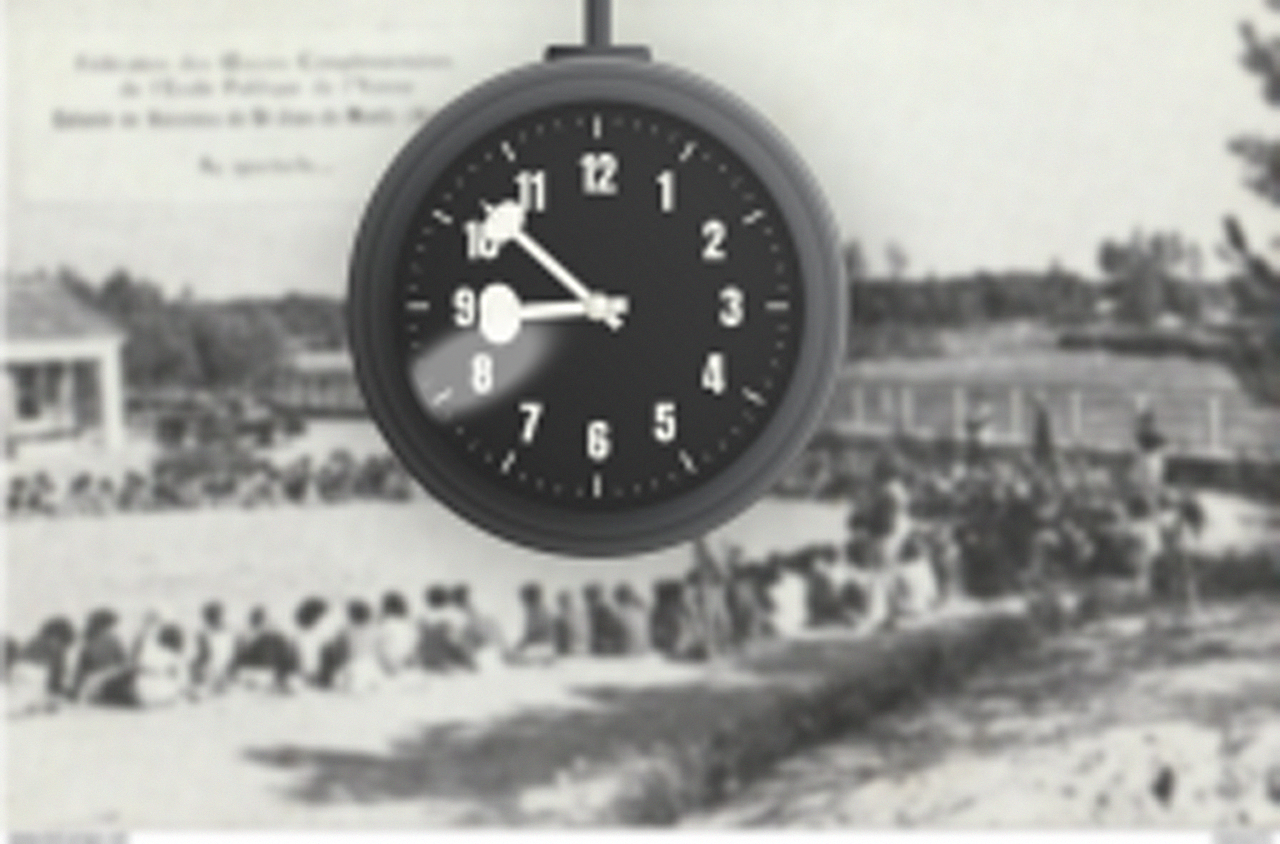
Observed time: 8:52
